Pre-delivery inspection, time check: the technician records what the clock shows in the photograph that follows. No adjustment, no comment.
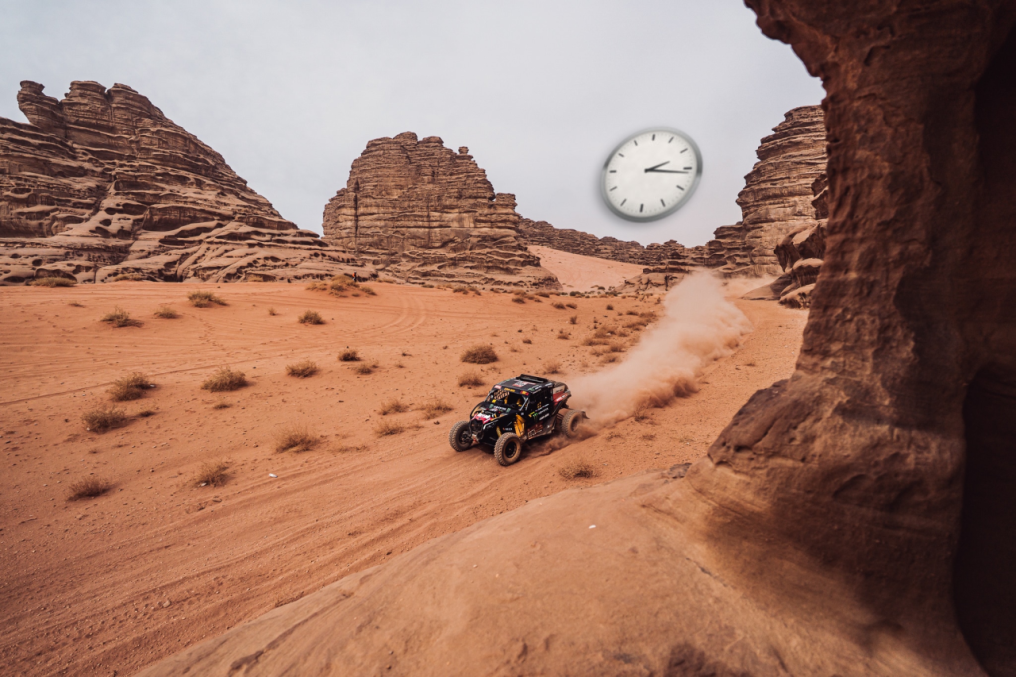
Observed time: 2:16
